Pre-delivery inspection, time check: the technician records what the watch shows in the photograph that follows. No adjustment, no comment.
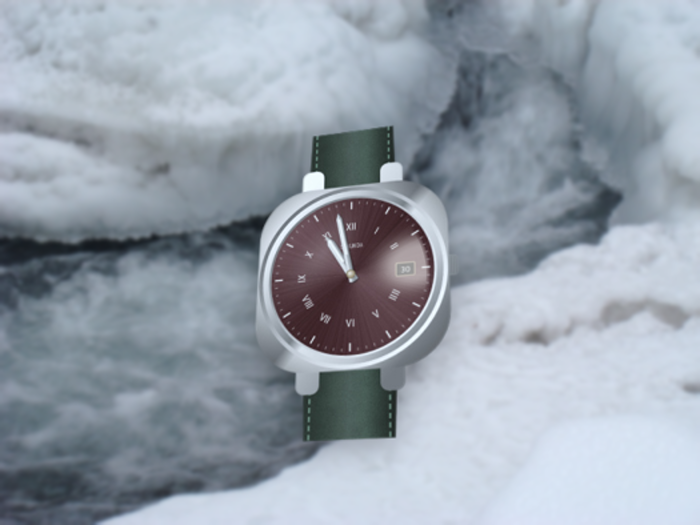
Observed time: 10:58
